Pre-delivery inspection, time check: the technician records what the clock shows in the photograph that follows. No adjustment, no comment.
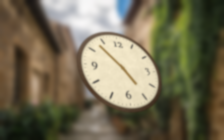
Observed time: 4:53
